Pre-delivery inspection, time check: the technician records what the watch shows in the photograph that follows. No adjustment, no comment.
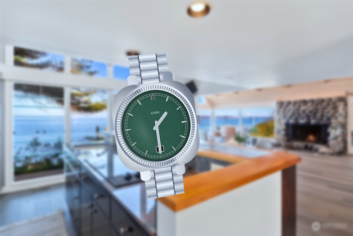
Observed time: 1:30
